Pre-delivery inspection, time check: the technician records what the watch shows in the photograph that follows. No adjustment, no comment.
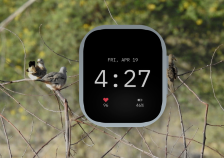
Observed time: 4:27
